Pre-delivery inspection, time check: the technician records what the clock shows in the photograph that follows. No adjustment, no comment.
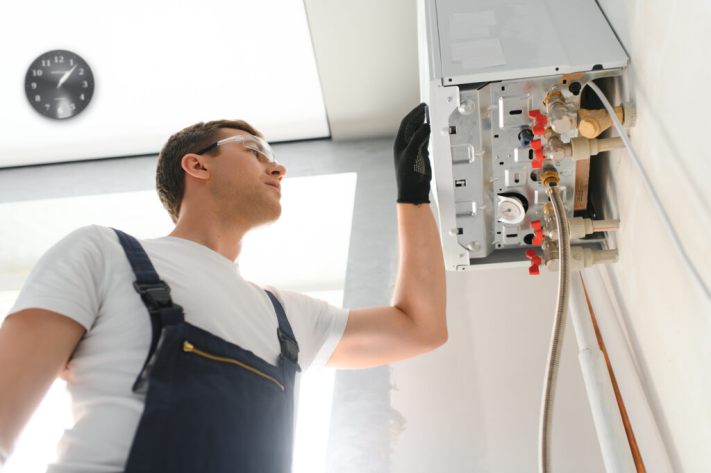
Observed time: 1:07
